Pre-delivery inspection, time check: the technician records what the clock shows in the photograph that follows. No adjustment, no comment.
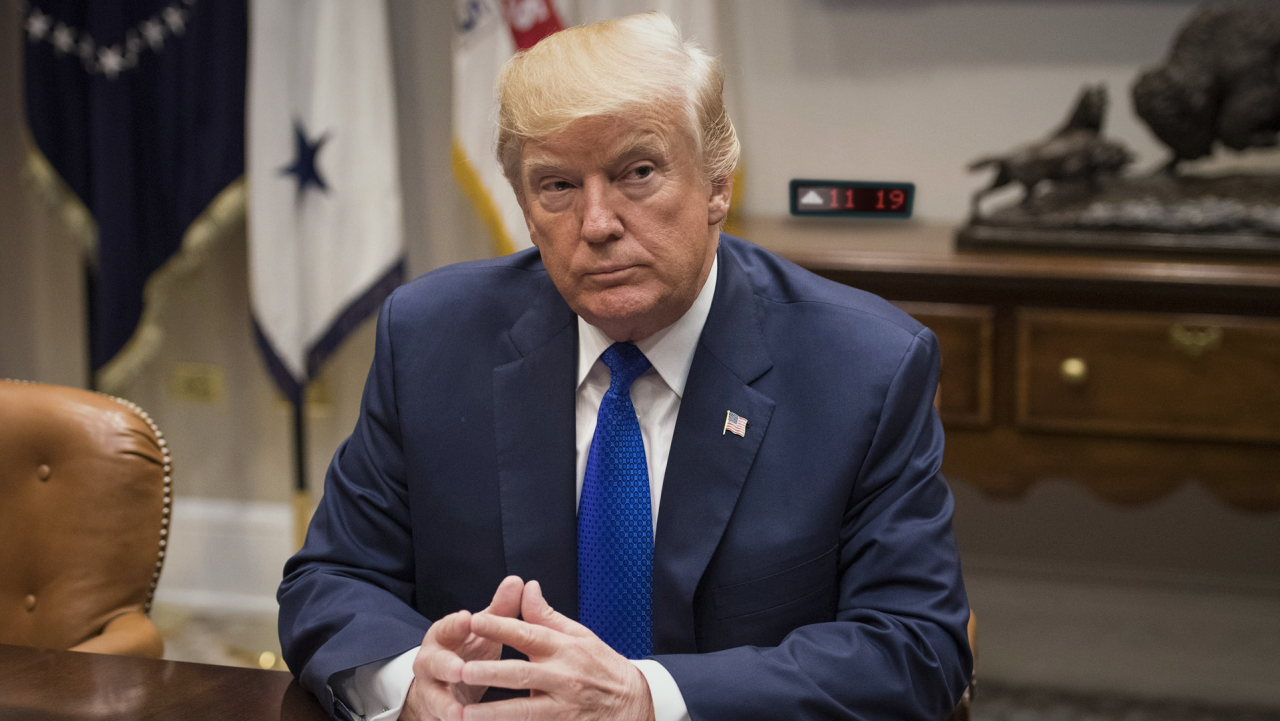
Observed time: 11:19
